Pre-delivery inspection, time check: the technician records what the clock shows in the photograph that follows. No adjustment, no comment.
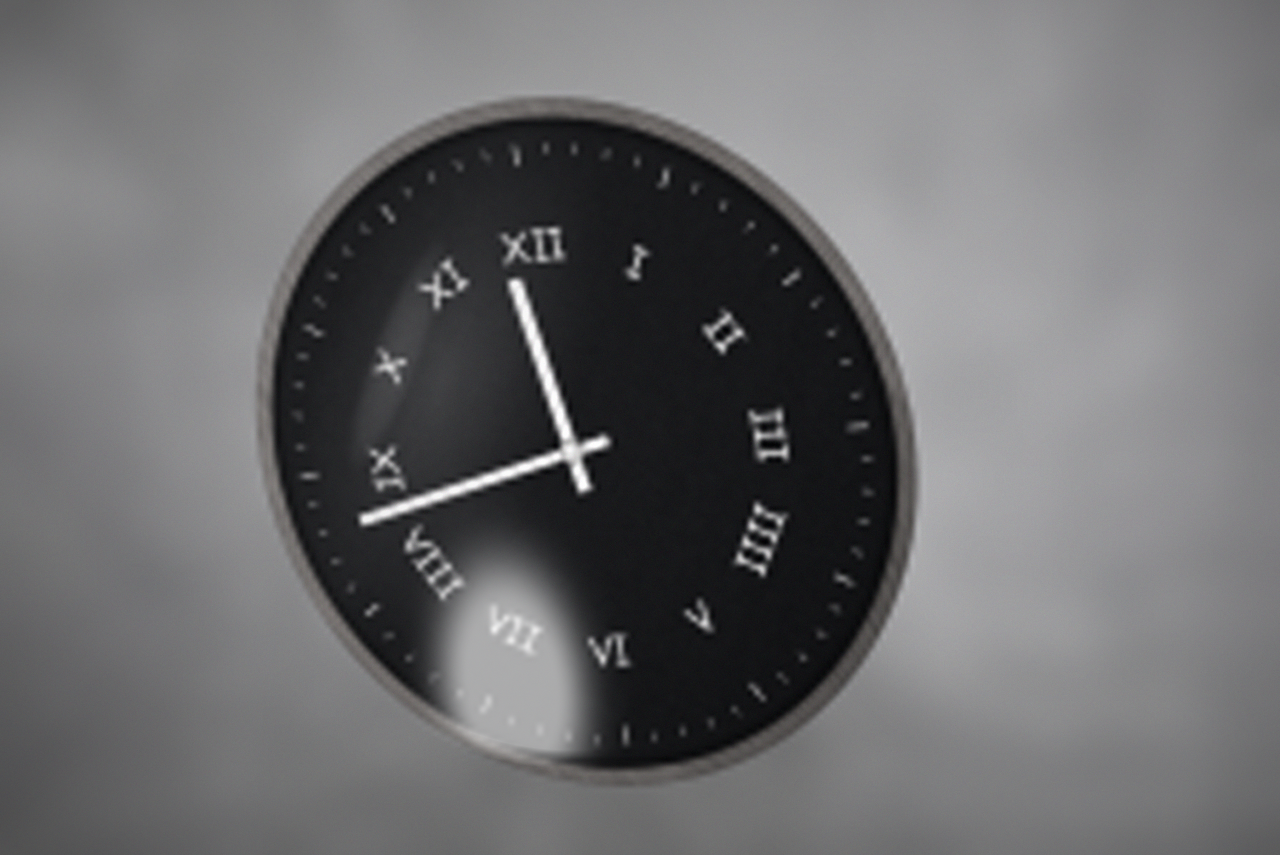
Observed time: 11:43
